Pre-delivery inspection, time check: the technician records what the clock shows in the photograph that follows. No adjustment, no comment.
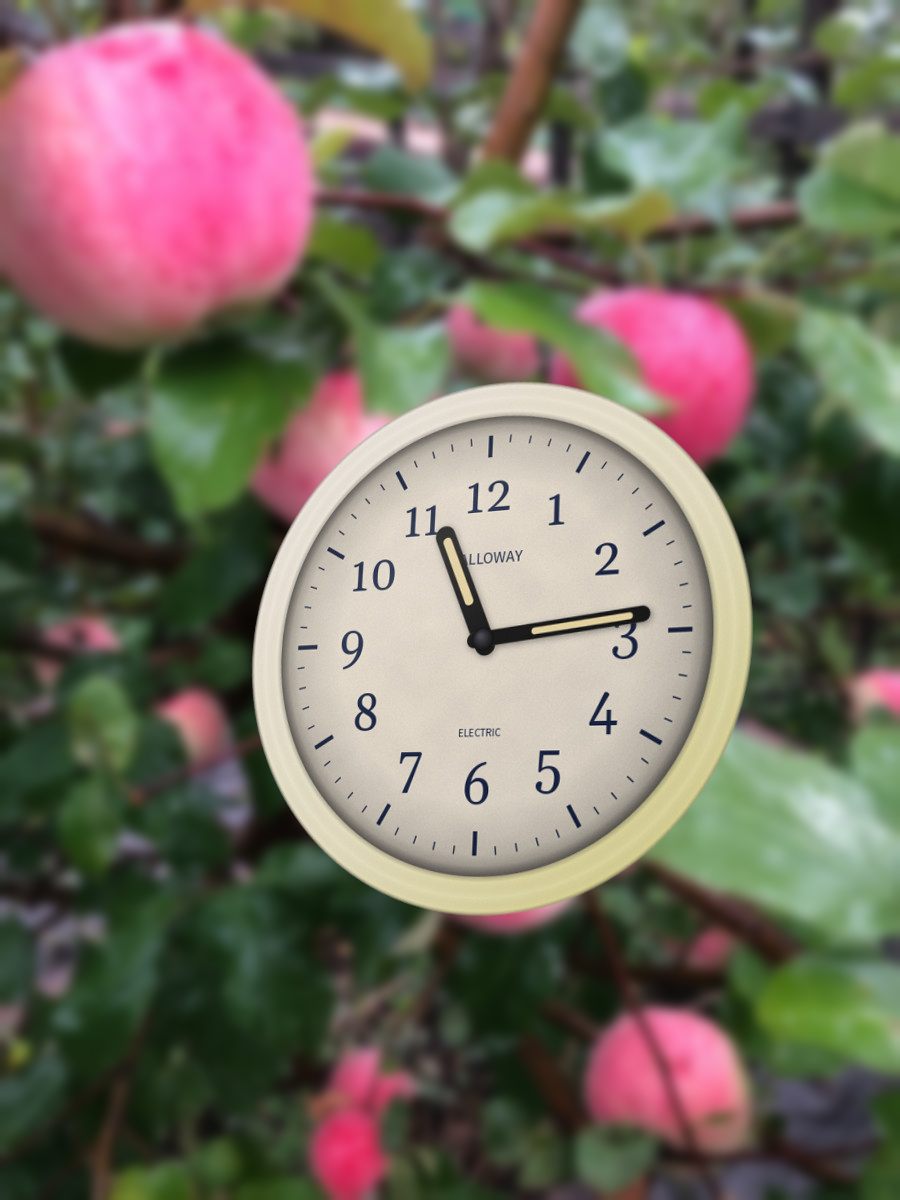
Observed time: 11:14
